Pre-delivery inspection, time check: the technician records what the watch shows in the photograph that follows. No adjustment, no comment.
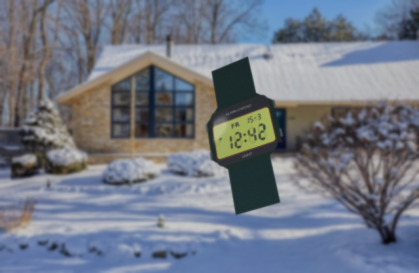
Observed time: 12:42
